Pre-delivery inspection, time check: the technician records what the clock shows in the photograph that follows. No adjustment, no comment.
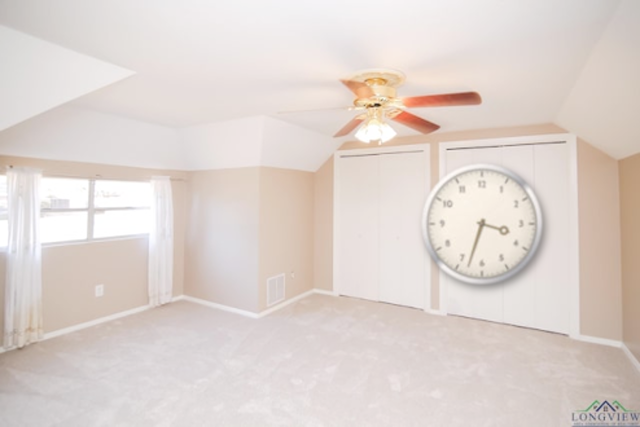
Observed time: 3:33
